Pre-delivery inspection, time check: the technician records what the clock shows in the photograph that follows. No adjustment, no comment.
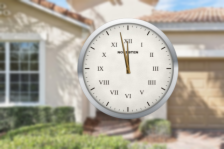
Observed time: 11:58
